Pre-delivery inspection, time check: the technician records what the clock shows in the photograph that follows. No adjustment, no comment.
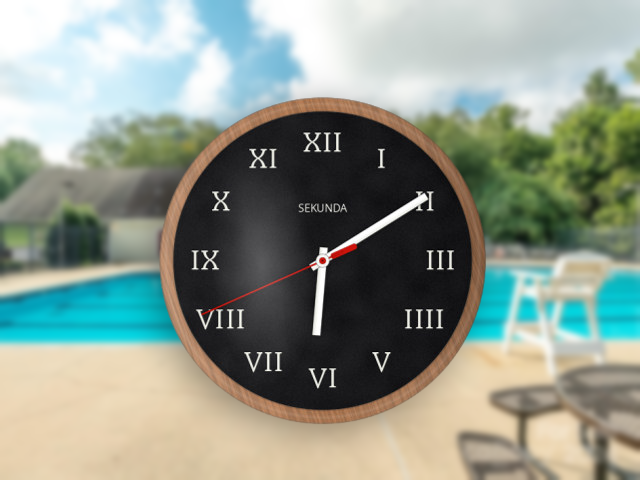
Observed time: 6:09:41
